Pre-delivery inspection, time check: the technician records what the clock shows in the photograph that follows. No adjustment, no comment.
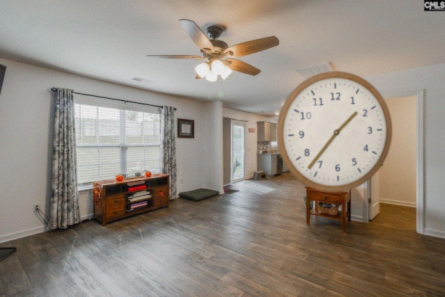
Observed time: 1:37
